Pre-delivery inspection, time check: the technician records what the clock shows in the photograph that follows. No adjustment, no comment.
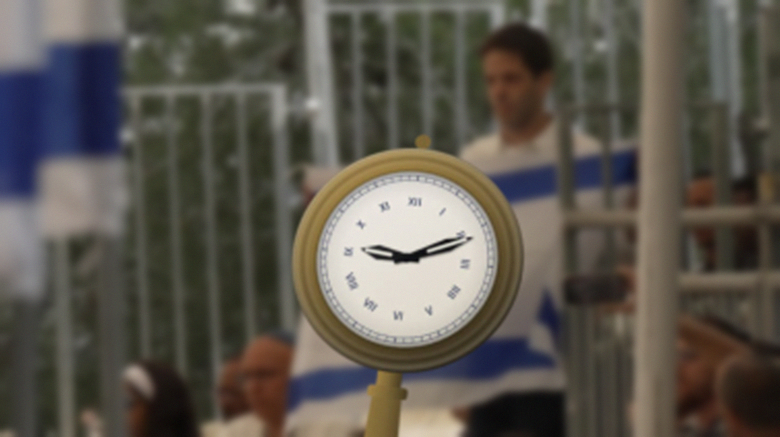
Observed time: 9:11
